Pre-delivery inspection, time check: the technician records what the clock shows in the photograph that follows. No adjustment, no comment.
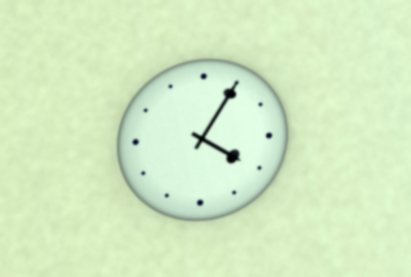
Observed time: 4:05
